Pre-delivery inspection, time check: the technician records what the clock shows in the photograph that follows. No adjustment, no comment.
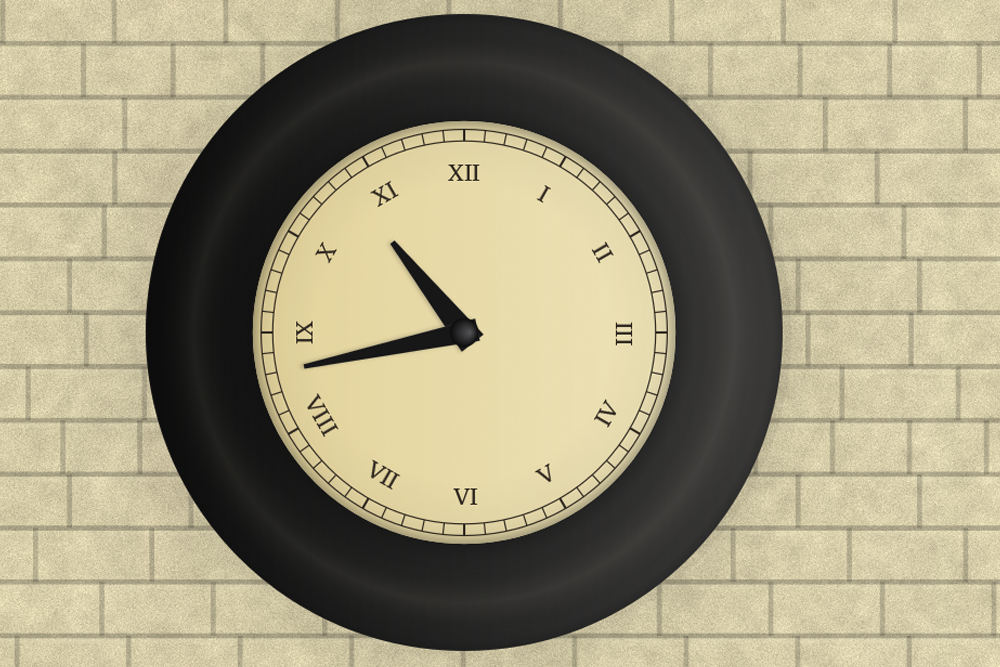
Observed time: 10:43
